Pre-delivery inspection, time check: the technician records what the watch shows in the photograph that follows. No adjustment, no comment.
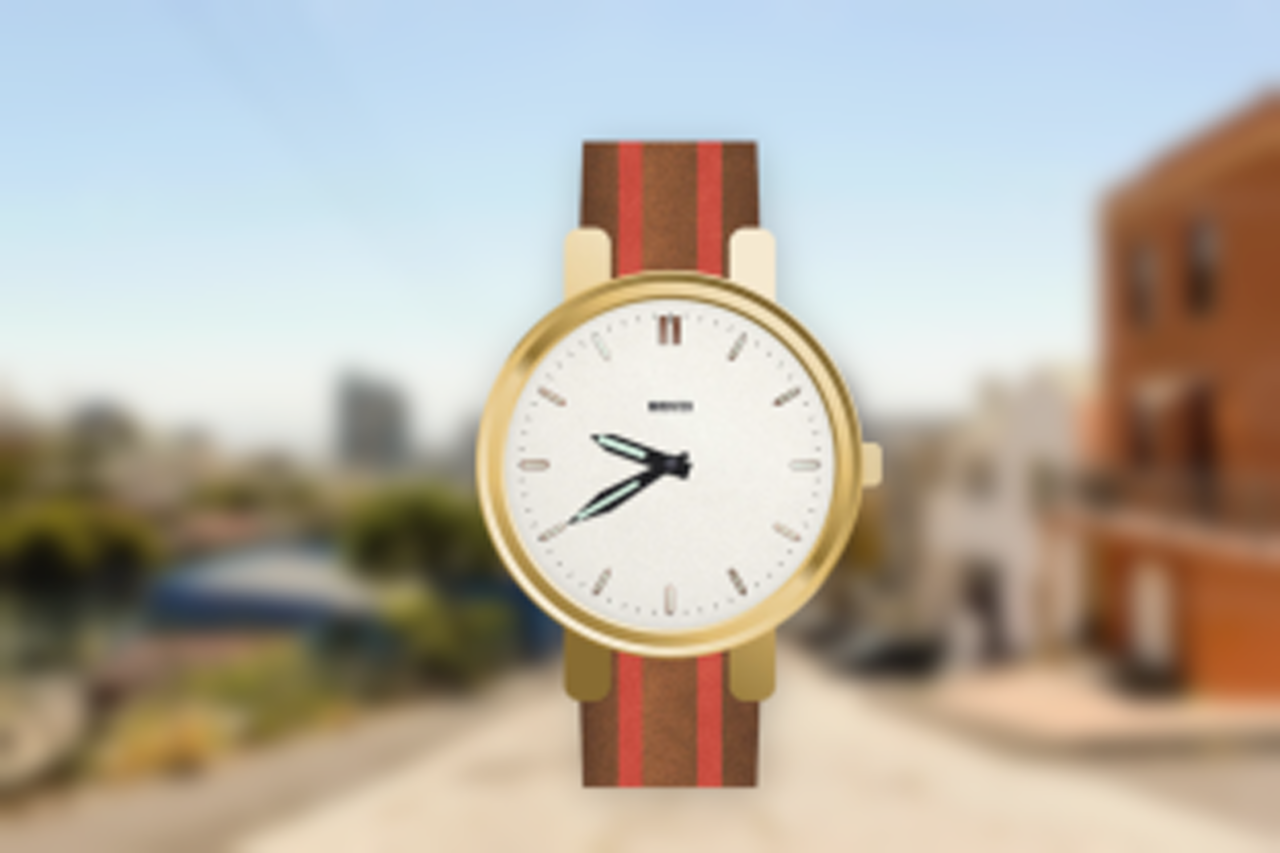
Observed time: 9:40
